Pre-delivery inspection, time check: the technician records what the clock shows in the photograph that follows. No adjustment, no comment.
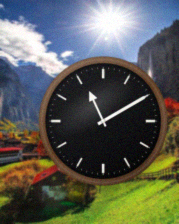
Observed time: 11:10
